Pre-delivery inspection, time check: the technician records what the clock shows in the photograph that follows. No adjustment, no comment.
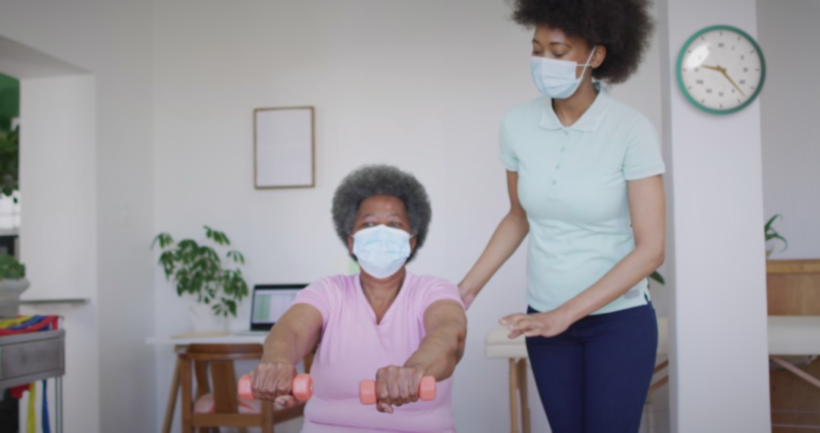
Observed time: 9:23
